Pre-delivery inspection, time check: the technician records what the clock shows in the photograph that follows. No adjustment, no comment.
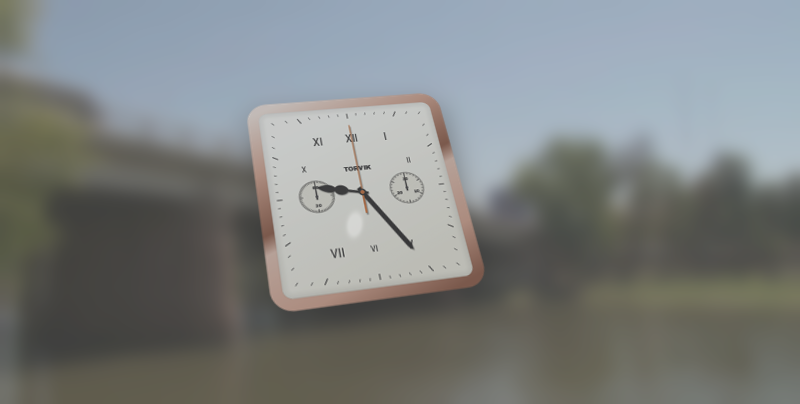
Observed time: 9:25
